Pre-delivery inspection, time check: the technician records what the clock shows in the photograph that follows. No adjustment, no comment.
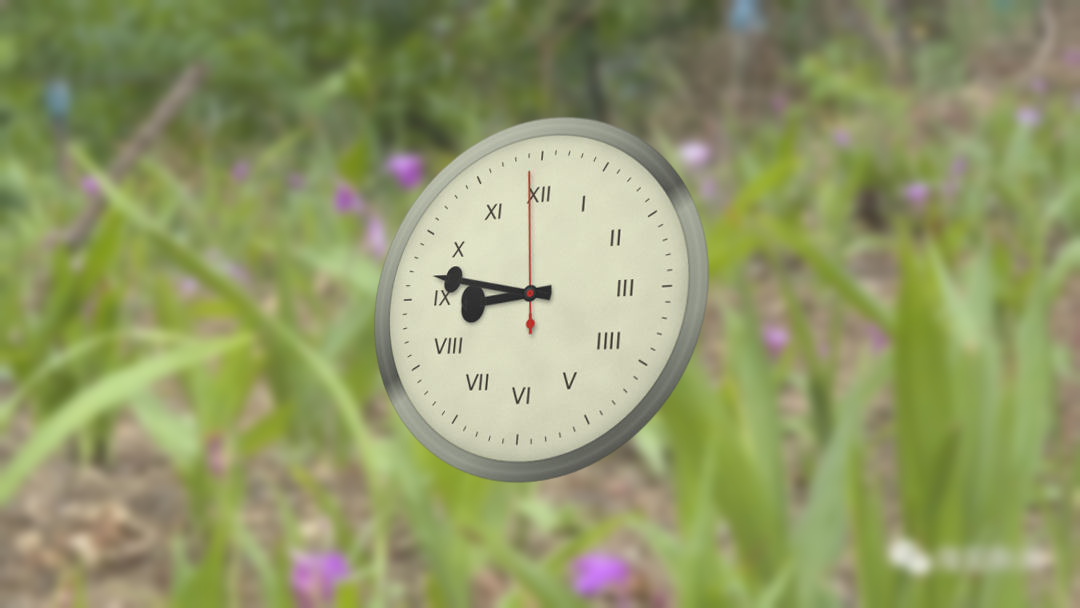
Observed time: 8:46:59
